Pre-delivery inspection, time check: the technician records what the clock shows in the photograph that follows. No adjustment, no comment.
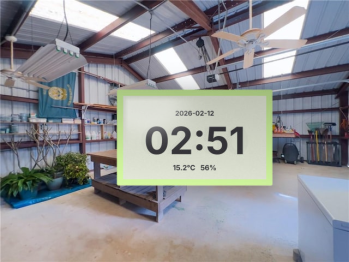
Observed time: 2:51
